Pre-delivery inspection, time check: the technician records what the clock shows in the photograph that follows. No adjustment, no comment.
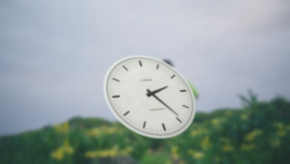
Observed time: 2:24
